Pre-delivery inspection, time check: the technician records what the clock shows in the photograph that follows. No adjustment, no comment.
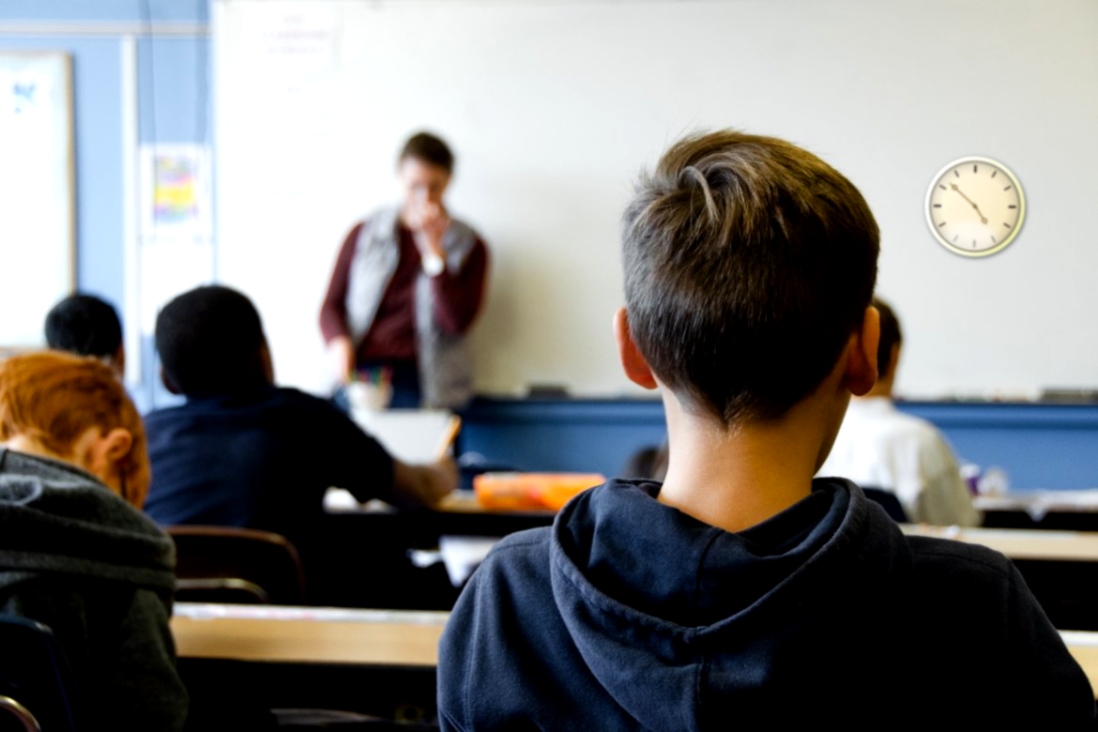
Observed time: 4:52
